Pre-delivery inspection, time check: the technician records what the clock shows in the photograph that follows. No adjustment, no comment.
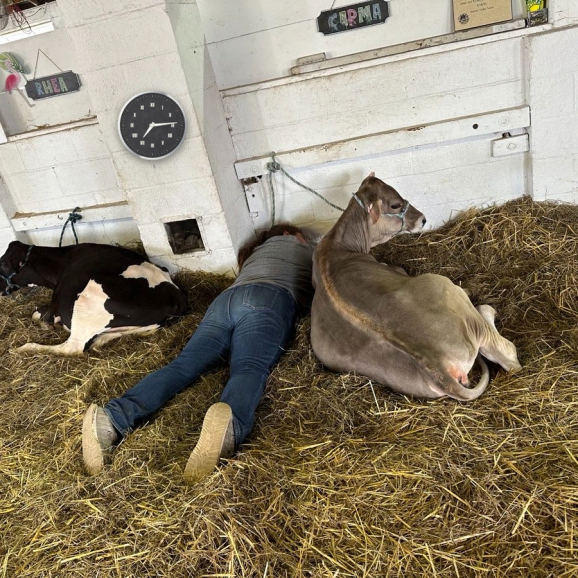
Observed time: 7:14
